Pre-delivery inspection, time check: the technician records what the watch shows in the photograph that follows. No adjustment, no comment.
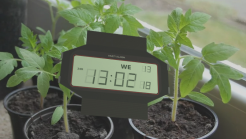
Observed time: 13:02:18
